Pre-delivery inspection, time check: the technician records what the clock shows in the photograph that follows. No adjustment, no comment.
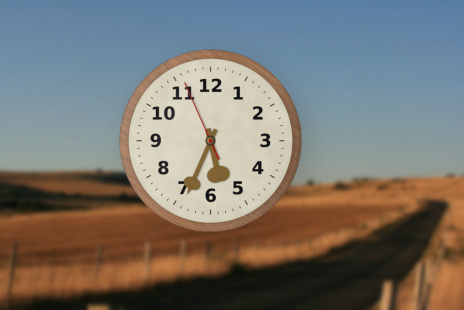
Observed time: 5:33:56
